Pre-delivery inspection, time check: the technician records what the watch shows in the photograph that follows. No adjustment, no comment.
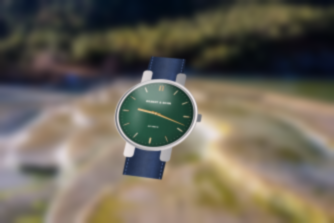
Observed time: 9:18
